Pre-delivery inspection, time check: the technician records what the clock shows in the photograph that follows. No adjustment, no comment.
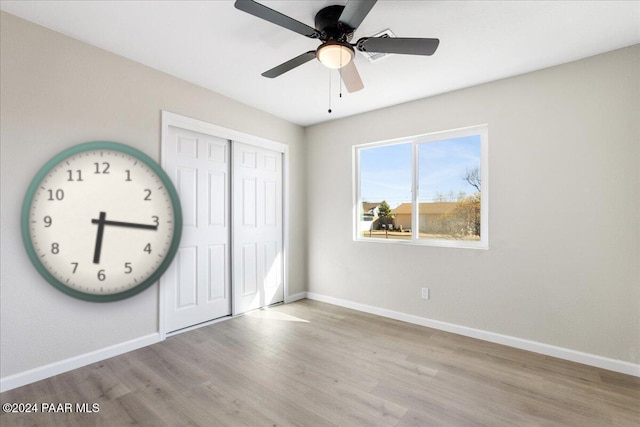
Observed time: 6:16
